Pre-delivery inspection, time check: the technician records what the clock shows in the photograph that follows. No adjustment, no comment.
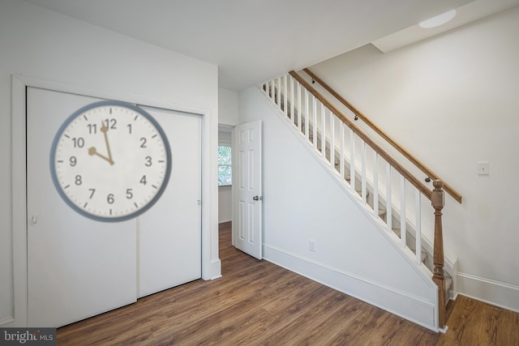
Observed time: 9:58
